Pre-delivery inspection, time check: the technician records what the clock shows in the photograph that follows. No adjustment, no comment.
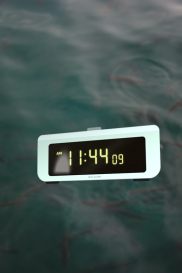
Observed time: 11:44:09
